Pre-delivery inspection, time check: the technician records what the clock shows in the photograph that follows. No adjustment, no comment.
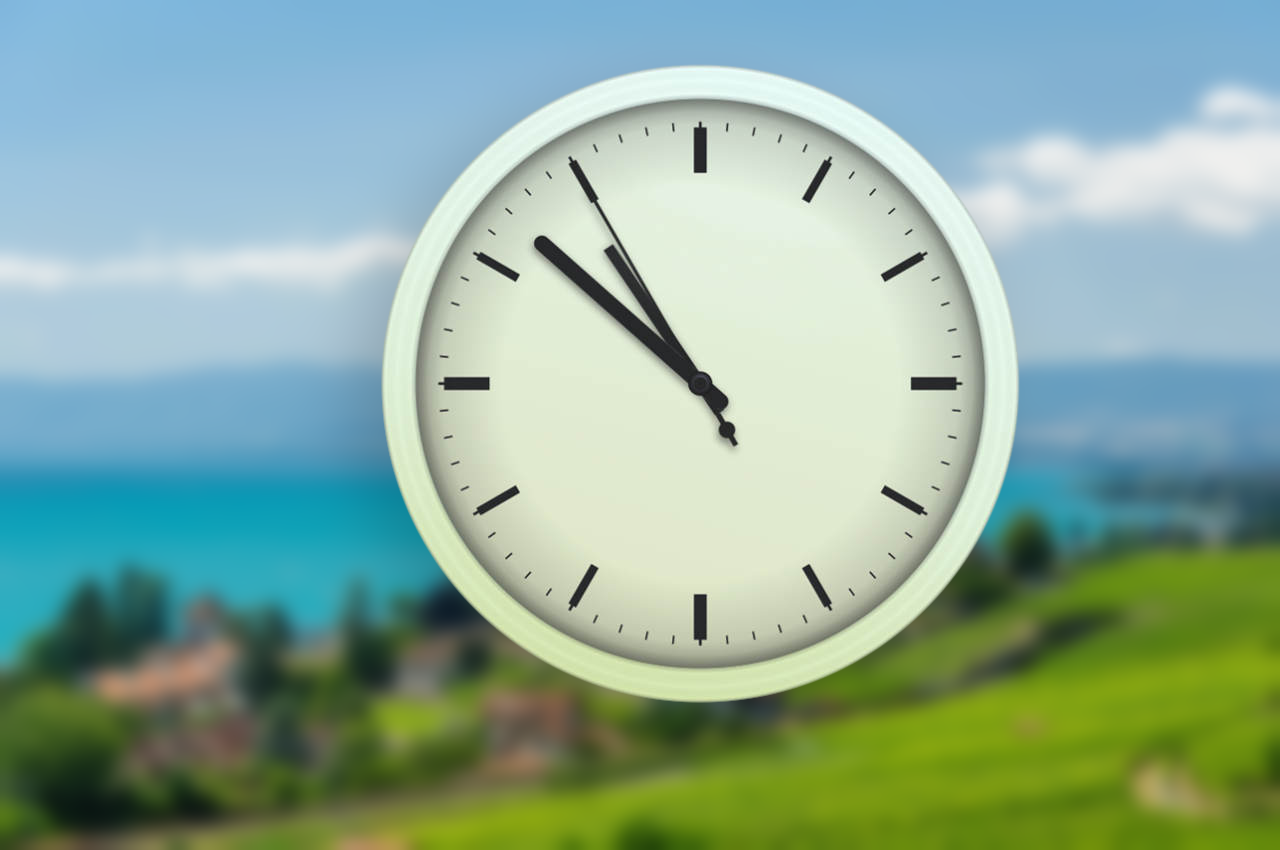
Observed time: 10:51:55
